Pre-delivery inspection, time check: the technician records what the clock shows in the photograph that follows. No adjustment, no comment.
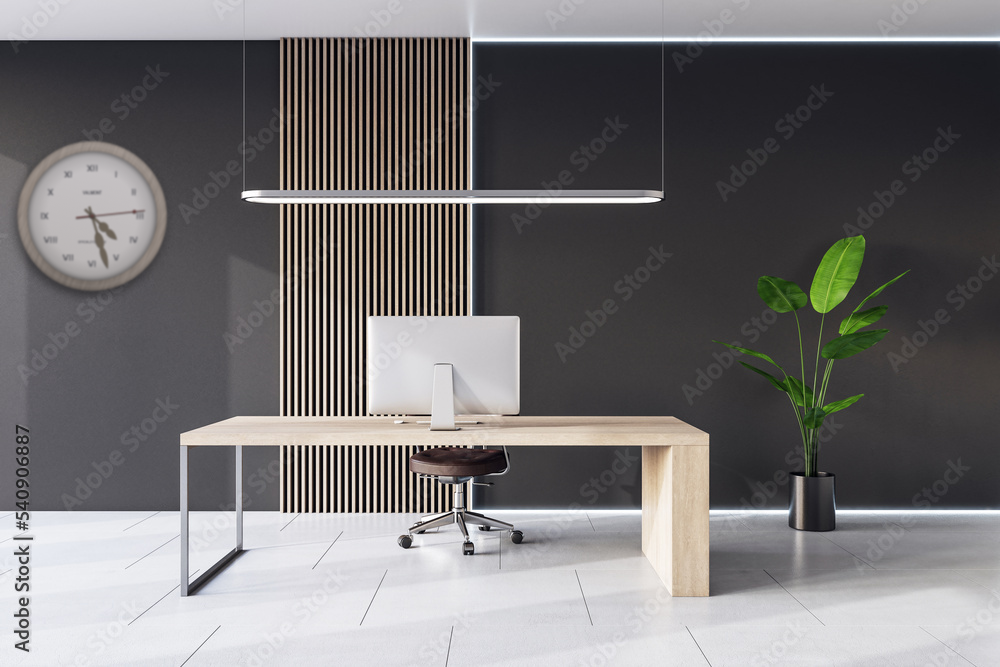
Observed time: 4:27:14
